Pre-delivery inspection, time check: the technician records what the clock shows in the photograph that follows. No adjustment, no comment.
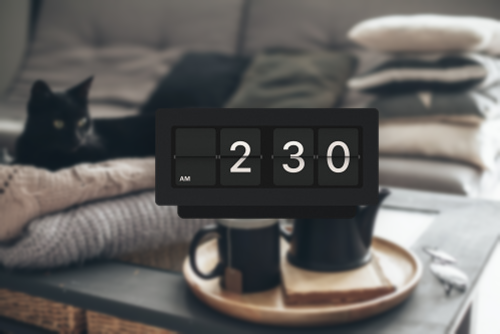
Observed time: 2:30
